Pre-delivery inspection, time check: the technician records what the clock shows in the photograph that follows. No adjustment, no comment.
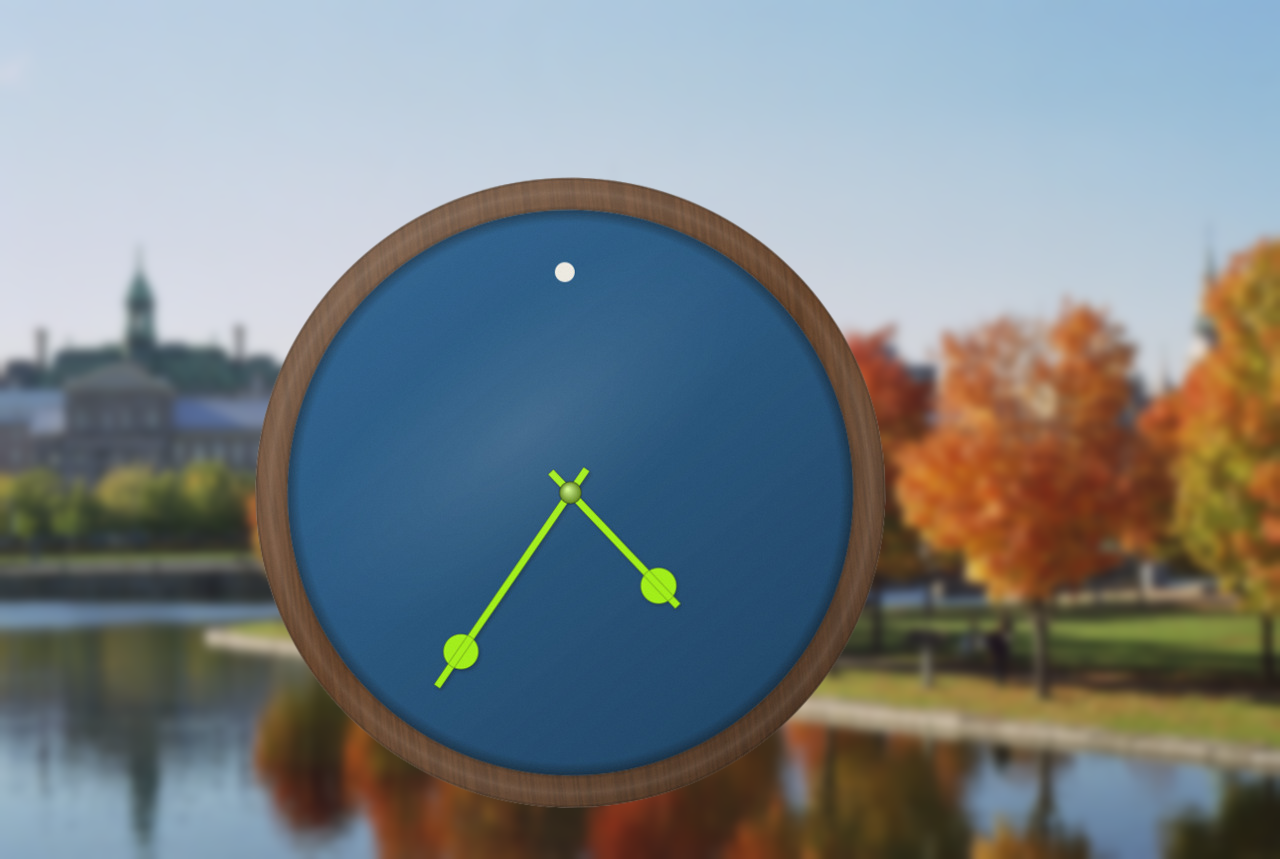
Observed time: 4:36
